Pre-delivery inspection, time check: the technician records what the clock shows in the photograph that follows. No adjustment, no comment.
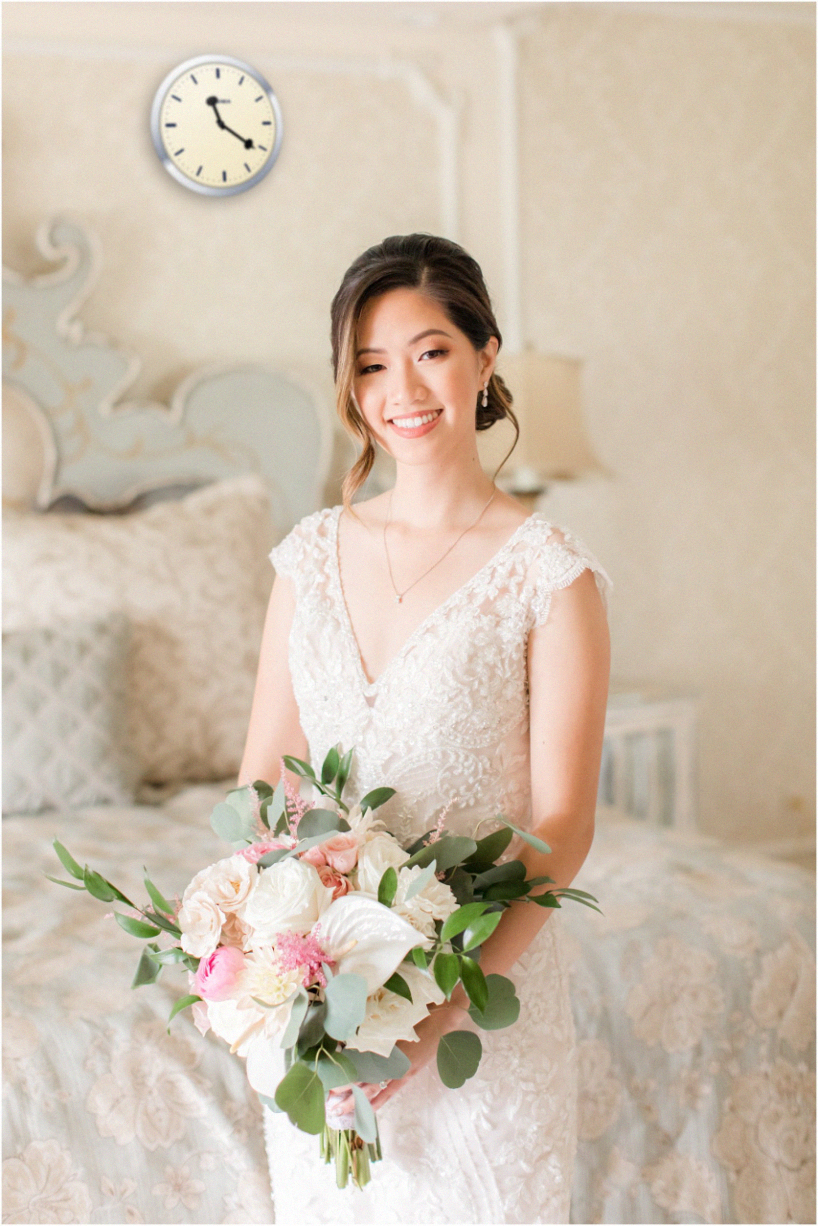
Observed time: 11:21
